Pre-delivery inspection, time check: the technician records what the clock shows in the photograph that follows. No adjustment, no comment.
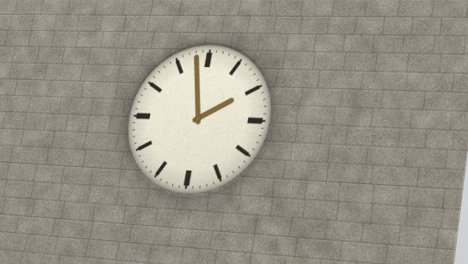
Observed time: 1:58
